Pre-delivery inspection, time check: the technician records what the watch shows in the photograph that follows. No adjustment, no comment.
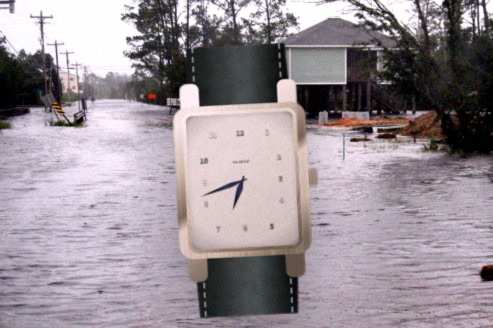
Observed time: 6:42
